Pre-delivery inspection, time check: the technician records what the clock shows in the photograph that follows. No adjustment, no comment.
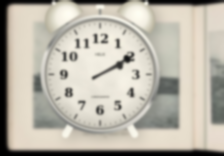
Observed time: 2:10
